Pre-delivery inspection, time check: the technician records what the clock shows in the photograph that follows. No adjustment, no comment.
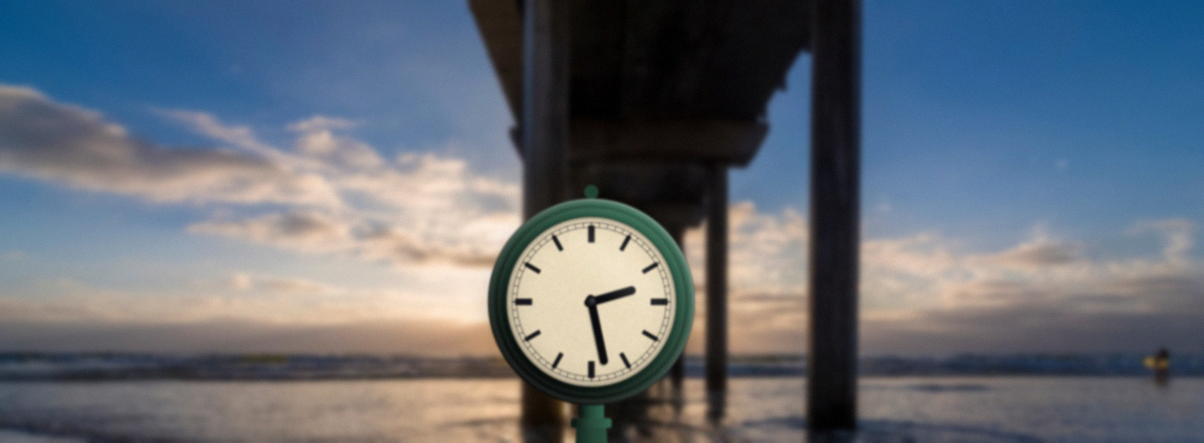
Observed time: 2:28
